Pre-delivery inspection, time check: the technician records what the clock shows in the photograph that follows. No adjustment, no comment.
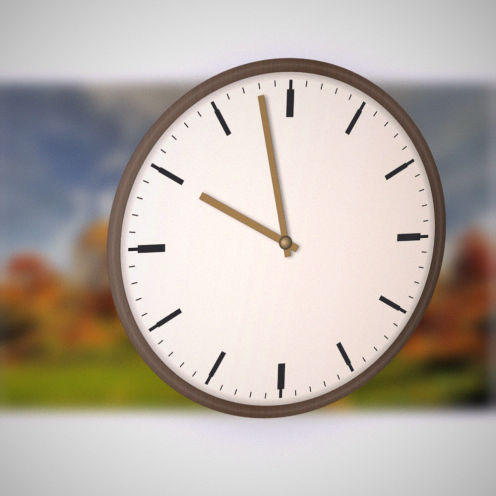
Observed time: 9:58
